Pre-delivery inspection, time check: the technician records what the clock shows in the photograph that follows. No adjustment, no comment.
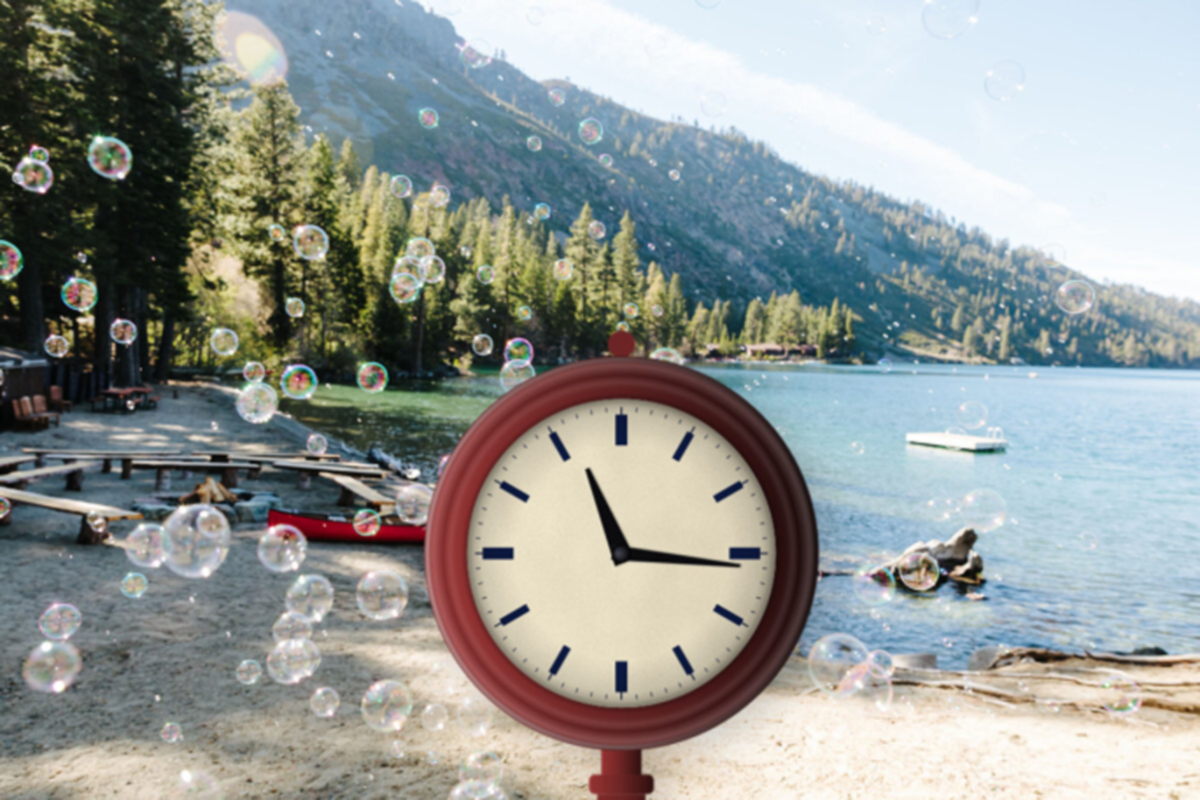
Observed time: 11:16
